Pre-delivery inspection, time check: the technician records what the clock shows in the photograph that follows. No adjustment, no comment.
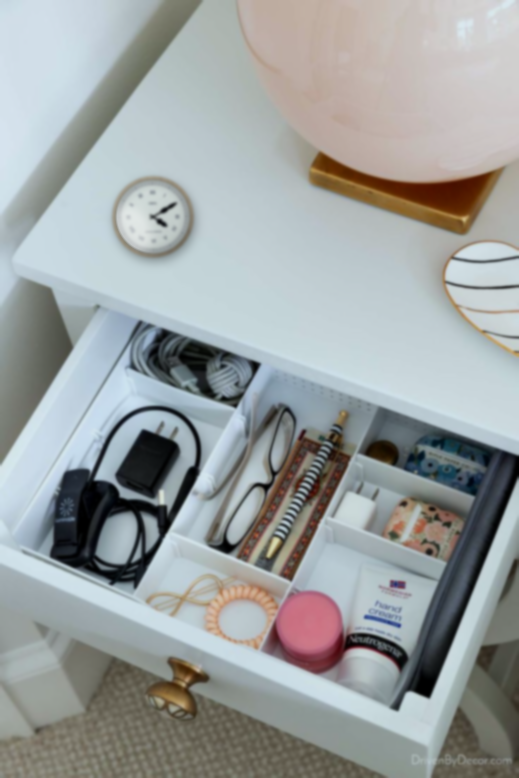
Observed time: 4:10
